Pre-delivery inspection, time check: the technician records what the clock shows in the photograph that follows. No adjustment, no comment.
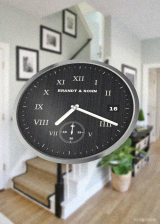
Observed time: 7:19
